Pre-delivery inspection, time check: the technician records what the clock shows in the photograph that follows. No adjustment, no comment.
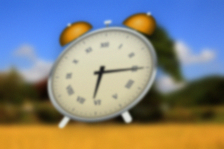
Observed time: 6:15
